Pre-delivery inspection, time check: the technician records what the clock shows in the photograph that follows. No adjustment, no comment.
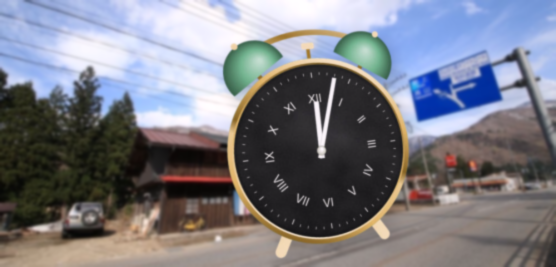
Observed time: 12:03
